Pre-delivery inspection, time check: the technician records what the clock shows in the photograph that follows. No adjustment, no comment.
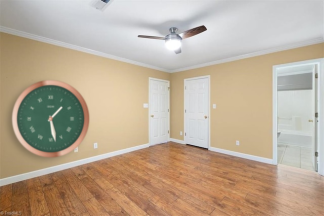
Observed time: 1:28
